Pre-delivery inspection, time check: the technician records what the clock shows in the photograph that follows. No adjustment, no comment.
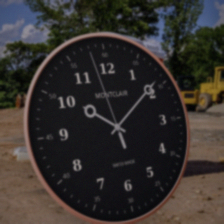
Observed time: 10:08:58
